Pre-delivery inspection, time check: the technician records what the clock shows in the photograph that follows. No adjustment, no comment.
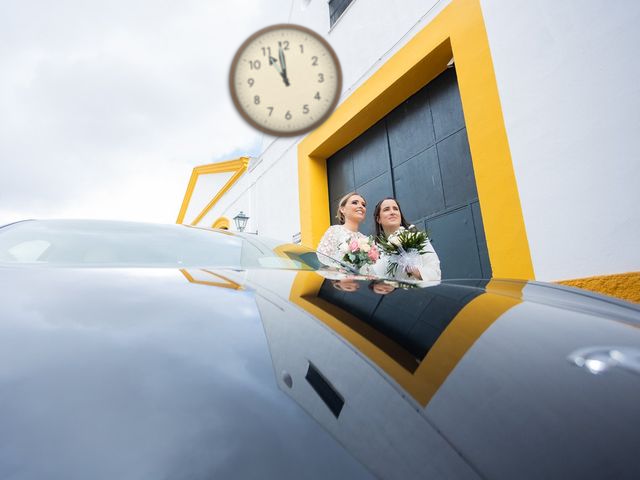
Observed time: 10:59
